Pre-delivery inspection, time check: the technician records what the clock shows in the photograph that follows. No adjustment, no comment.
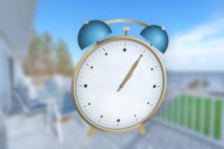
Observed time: 1:05
